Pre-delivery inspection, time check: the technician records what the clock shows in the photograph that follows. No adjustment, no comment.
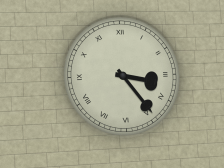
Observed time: 3:24
